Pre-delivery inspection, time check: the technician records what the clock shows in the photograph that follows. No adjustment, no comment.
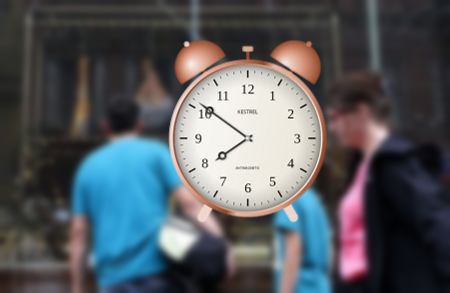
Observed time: 7:51
